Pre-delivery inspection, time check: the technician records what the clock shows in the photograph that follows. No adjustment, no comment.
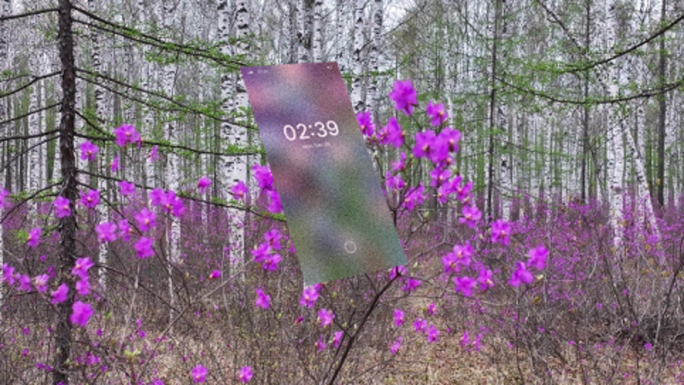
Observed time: 2:39
